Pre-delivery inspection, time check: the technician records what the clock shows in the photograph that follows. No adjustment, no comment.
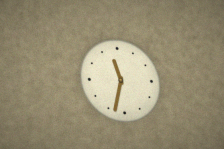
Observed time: 11:33
